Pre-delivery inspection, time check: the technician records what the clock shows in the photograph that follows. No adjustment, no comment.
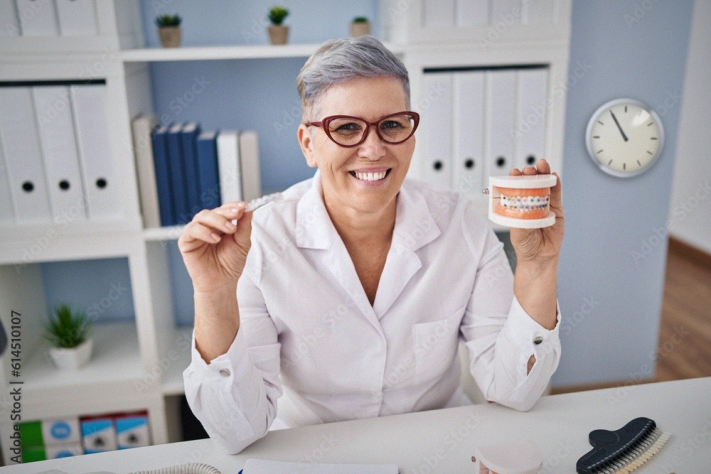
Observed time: 10:55
